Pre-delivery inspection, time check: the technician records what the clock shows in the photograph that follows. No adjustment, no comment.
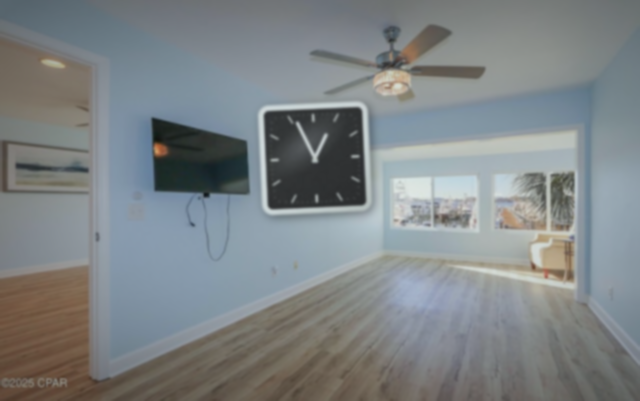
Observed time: 12:56
